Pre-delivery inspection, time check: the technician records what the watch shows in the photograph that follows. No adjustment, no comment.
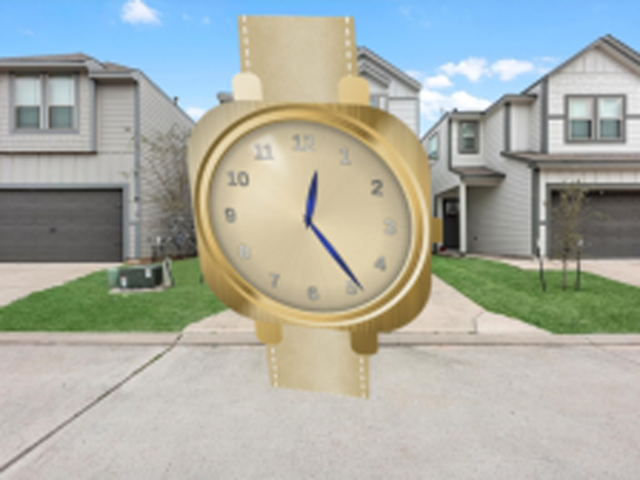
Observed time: 12:24
